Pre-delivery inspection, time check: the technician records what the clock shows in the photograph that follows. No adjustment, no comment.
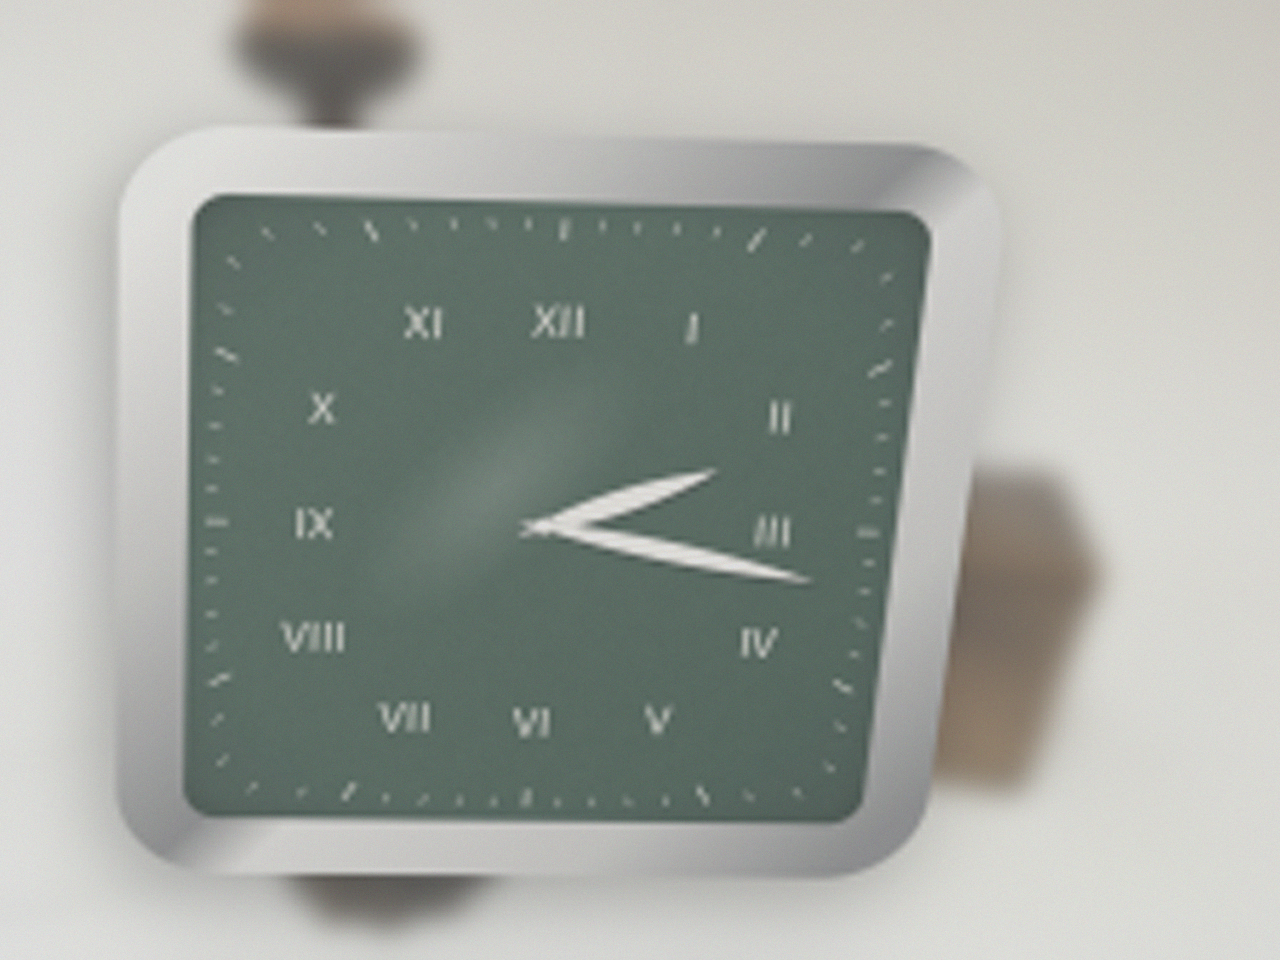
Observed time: 2:17
